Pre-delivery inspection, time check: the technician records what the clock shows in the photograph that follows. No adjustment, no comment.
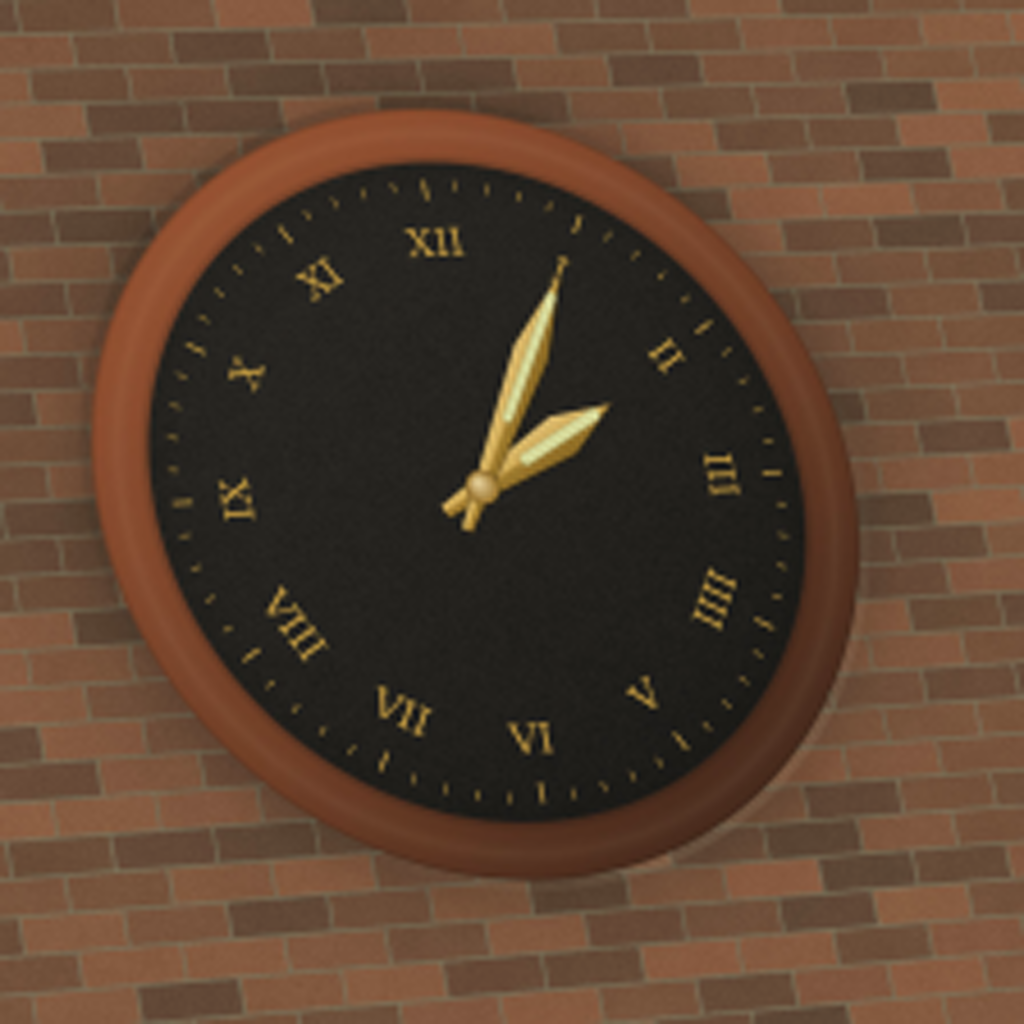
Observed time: 2:05
